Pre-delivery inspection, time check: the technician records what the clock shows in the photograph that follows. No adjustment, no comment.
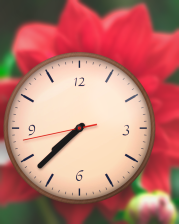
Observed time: 7:37:43
